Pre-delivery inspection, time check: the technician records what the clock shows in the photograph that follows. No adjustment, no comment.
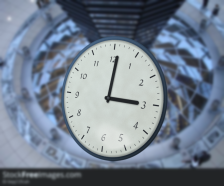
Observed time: 3:01
